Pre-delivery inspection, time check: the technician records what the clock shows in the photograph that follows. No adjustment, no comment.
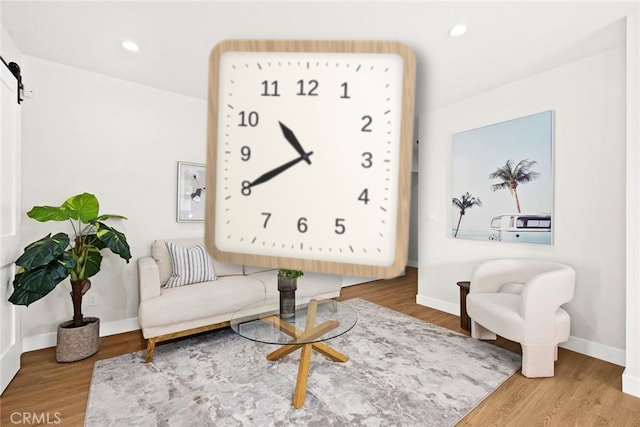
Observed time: 10:40
